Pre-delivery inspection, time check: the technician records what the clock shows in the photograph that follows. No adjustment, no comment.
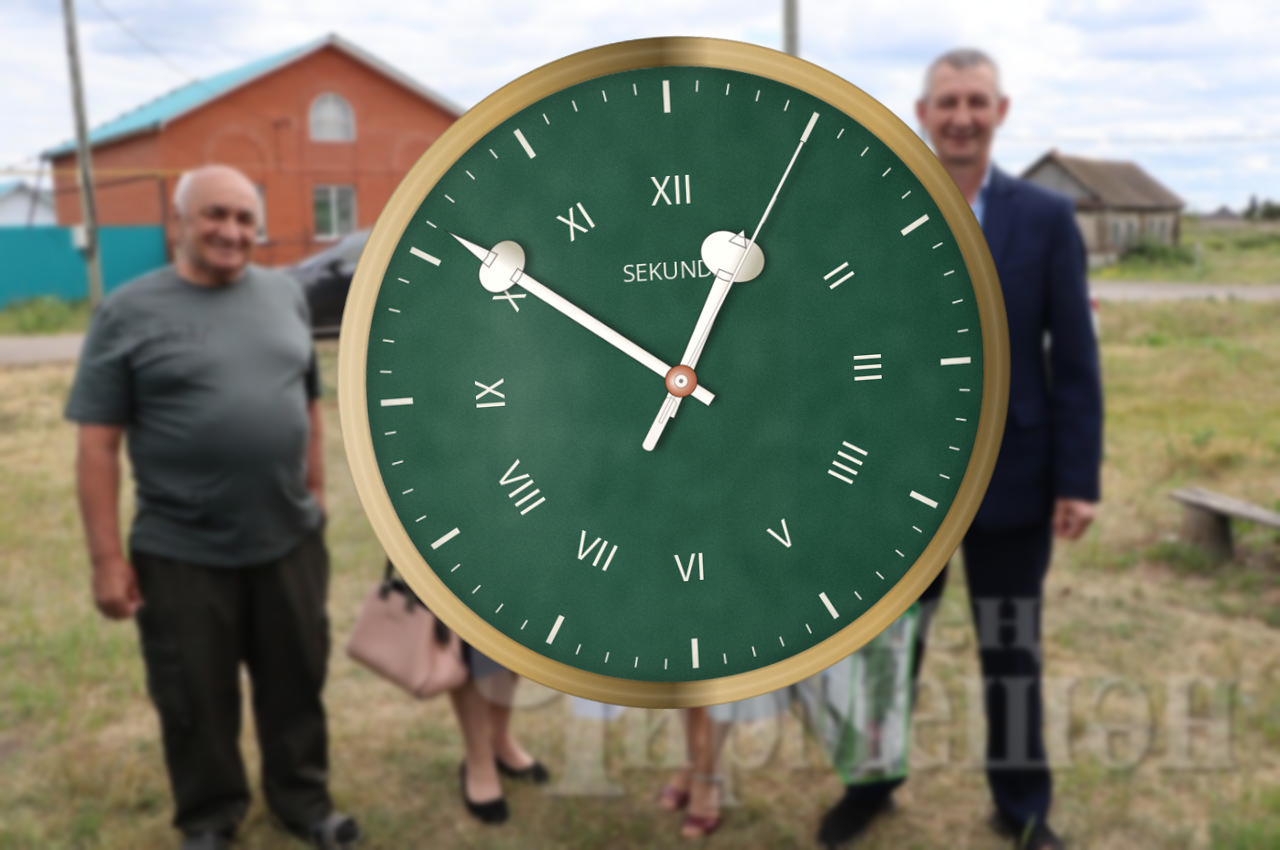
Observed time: 12:51:05
